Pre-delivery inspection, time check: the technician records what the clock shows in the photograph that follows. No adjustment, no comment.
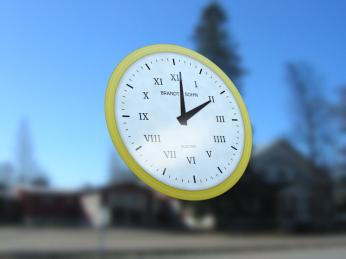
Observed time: 2:01
